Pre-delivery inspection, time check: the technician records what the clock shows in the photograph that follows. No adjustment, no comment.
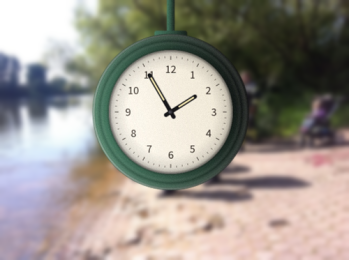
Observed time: 1:55
